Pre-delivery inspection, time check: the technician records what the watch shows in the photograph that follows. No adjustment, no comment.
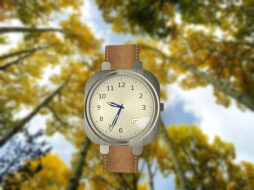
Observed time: 9:34
